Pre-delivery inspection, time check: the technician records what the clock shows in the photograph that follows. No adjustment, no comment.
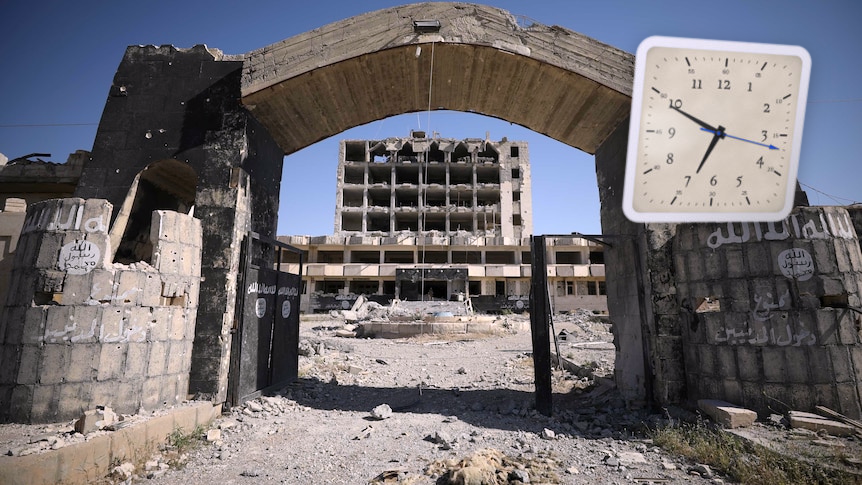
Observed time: 6:49:17
